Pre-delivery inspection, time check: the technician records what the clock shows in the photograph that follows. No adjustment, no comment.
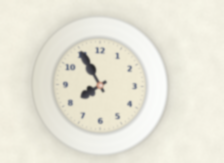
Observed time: 7:55
